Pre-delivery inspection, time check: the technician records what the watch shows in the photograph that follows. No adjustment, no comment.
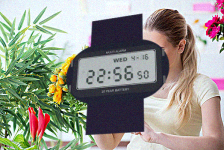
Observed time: 22:56:50
